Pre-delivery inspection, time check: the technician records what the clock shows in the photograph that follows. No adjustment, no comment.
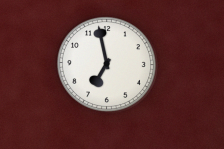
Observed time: 6:58
